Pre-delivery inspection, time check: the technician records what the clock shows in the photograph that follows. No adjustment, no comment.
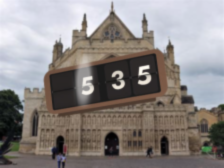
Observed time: 5:35
